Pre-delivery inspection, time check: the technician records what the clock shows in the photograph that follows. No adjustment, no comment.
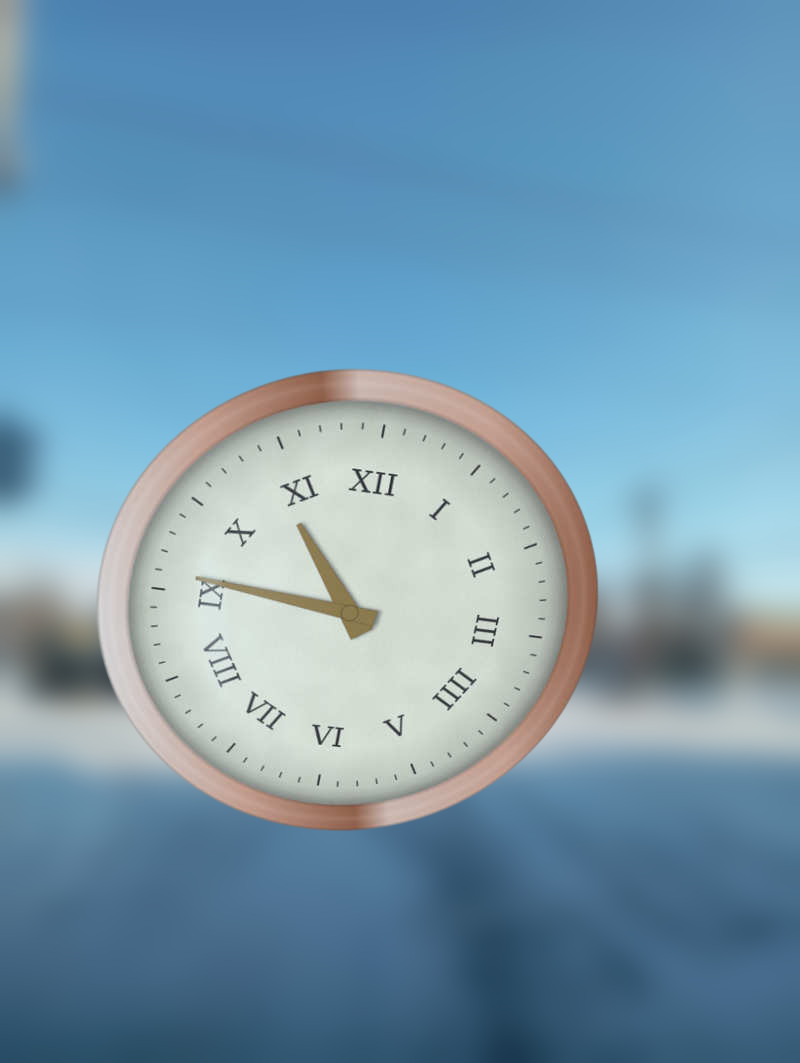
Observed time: 10:46
